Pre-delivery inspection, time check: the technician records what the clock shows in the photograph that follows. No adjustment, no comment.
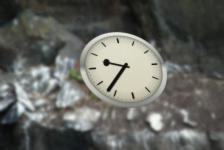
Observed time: 9:37
